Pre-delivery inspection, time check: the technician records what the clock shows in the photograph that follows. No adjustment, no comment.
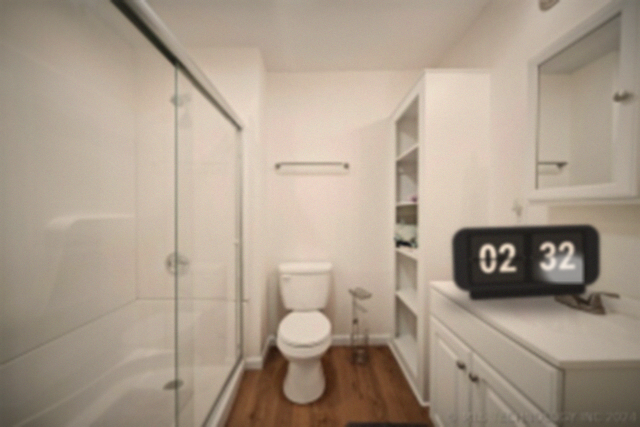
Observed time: 2:32
